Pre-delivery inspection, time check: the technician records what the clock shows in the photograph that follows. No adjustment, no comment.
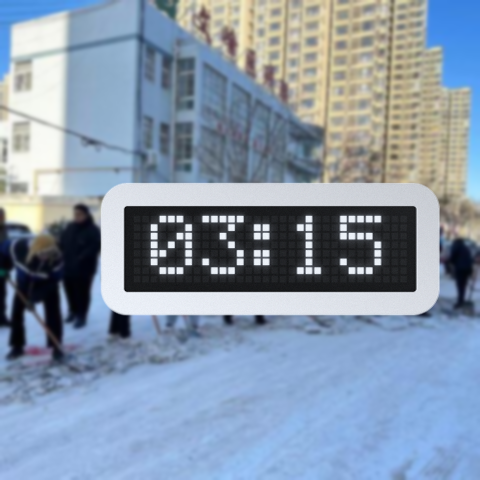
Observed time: 3:15
